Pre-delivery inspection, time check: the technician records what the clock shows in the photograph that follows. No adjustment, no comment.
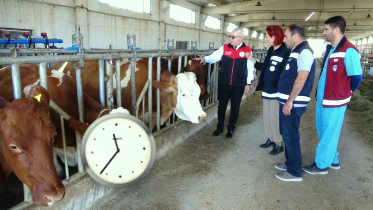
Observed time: 11:37
